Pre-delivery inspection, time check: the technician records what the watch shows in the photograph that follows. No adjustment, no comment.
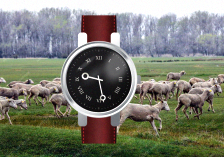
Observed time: 9:28
